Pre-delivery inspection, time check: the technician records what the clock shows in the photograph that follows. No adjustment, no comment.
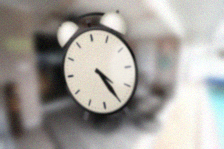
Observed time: 4:25
